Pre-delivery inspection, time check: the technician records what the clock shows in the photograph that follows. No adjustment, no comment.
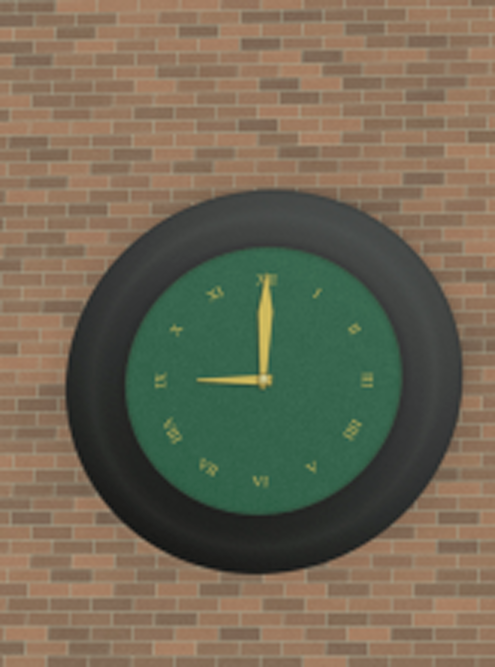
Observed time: 9:00
